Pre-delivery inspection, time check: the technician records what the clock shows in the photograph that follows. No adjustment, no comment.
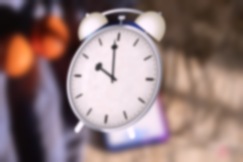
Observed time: 9:59
